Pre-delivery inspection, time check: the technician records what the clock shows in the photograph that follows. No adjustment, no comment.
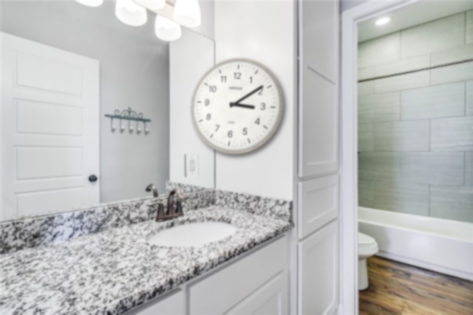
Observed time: 3:09
